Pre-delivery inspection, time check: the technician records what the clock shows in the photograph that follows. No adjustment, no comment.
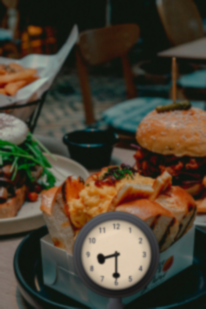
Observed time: 8:30
